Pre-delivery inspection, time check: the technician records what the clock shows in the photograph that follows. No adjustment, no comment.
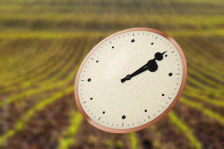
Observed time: 2:09
